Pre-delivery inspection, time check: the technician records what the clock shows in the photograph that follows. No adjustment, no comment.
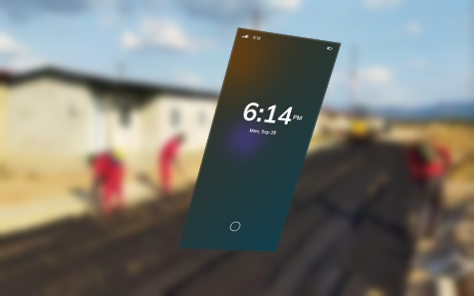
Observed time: 6:14
